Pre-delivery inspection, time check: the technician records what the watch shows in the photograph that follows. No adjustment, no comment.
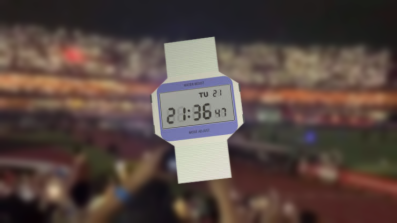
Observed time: 21:36:47
